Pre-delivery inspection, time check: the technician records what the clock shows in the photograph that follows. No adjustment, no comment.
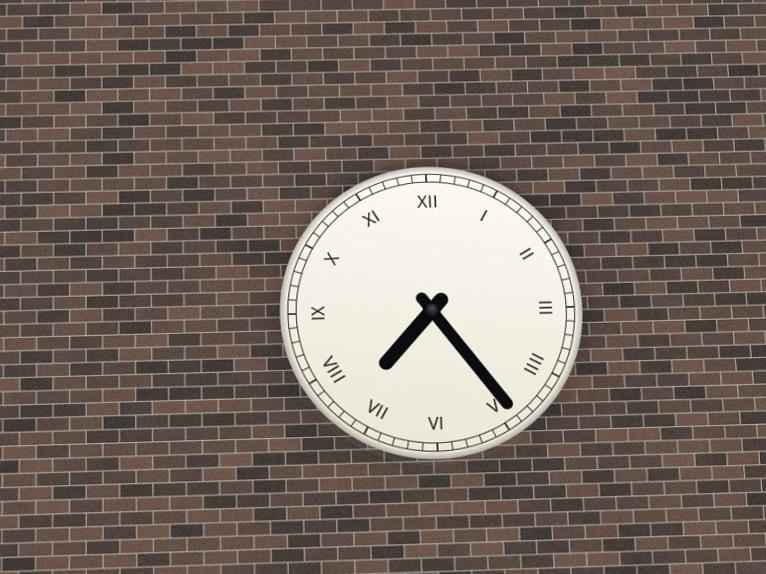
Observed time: 7:24
